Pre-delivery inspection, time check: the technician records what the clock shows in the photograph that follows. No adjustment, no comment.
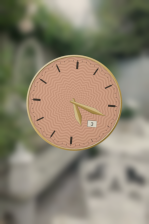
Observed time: 5:18
